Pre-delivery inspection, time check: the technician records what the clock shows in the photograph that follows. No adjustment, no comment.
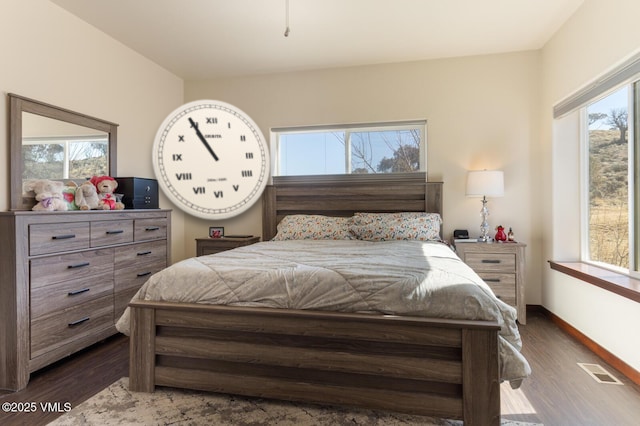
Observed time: 10:55
